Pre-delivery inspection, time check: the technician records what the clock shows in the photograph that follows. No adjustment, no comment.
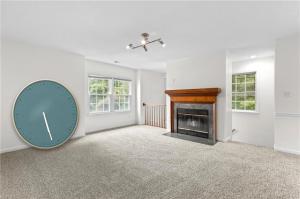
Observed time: 5:27
